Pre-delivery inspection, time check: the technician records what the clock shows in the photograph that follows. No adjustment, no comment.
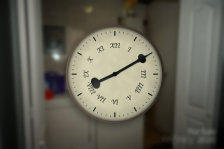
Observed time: 8:10
